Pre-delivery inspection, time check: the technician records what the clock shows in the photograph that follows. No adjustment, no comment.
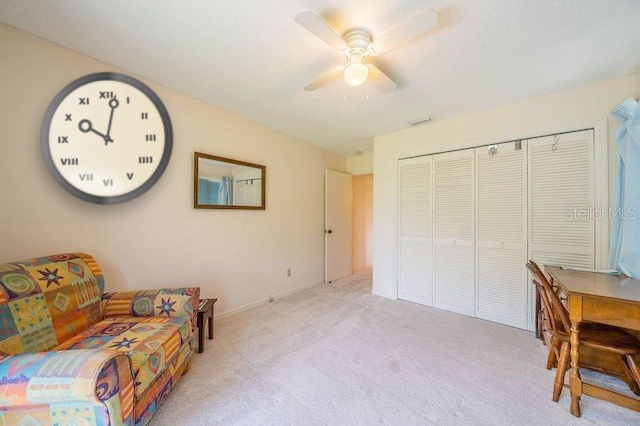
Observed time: 10:02
